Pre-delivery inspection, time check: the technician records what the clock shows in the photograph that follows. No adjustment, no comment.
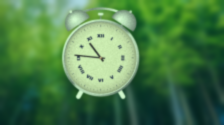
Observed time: 10:46
